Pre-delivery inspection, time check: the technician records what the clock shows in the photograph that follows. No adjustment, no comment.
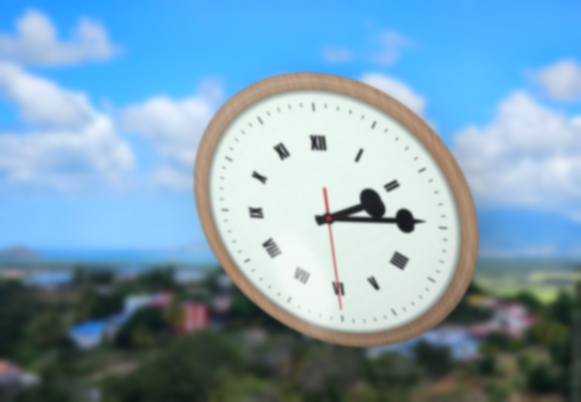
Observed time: 2:14:30
